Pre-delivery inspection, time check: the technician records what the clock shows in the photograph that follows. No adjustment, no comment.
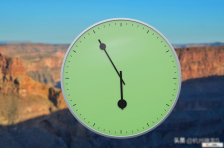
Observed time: 5:55
